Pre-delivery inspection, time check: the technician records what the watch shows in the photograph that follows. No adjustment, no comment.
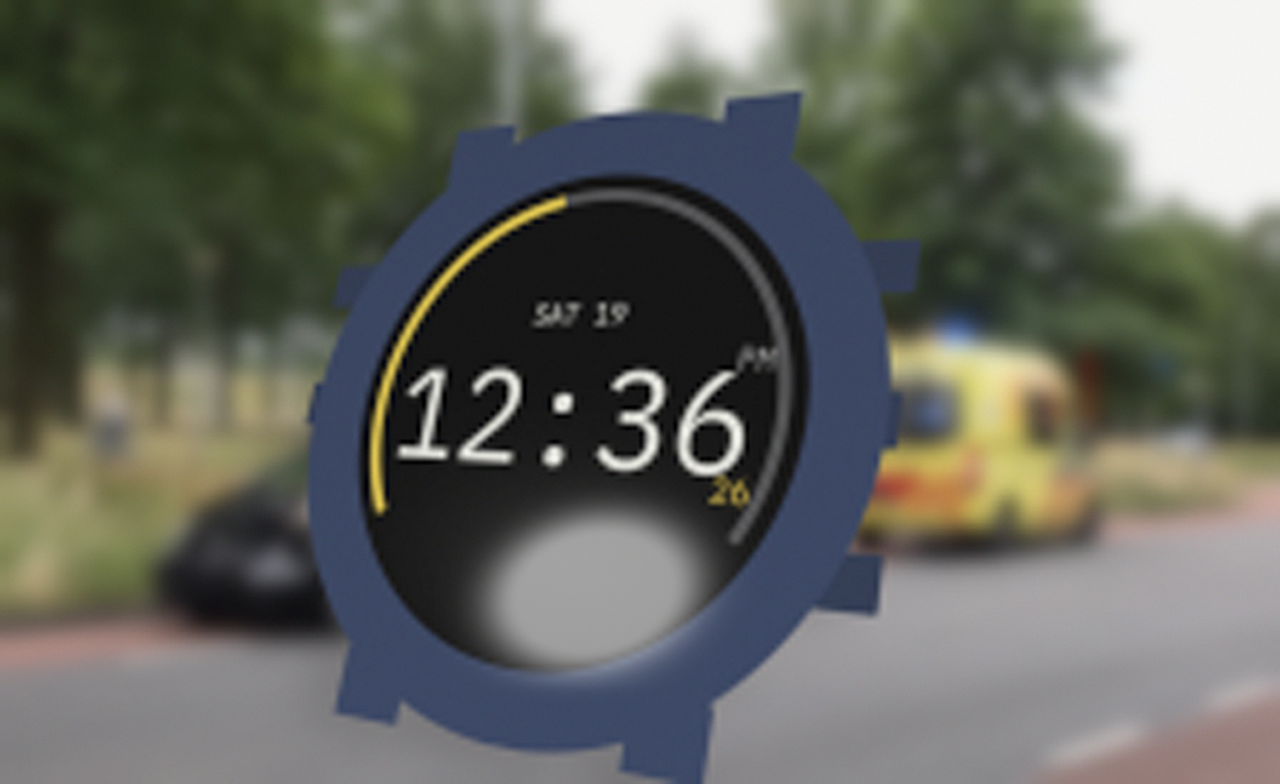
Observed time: 12:36
